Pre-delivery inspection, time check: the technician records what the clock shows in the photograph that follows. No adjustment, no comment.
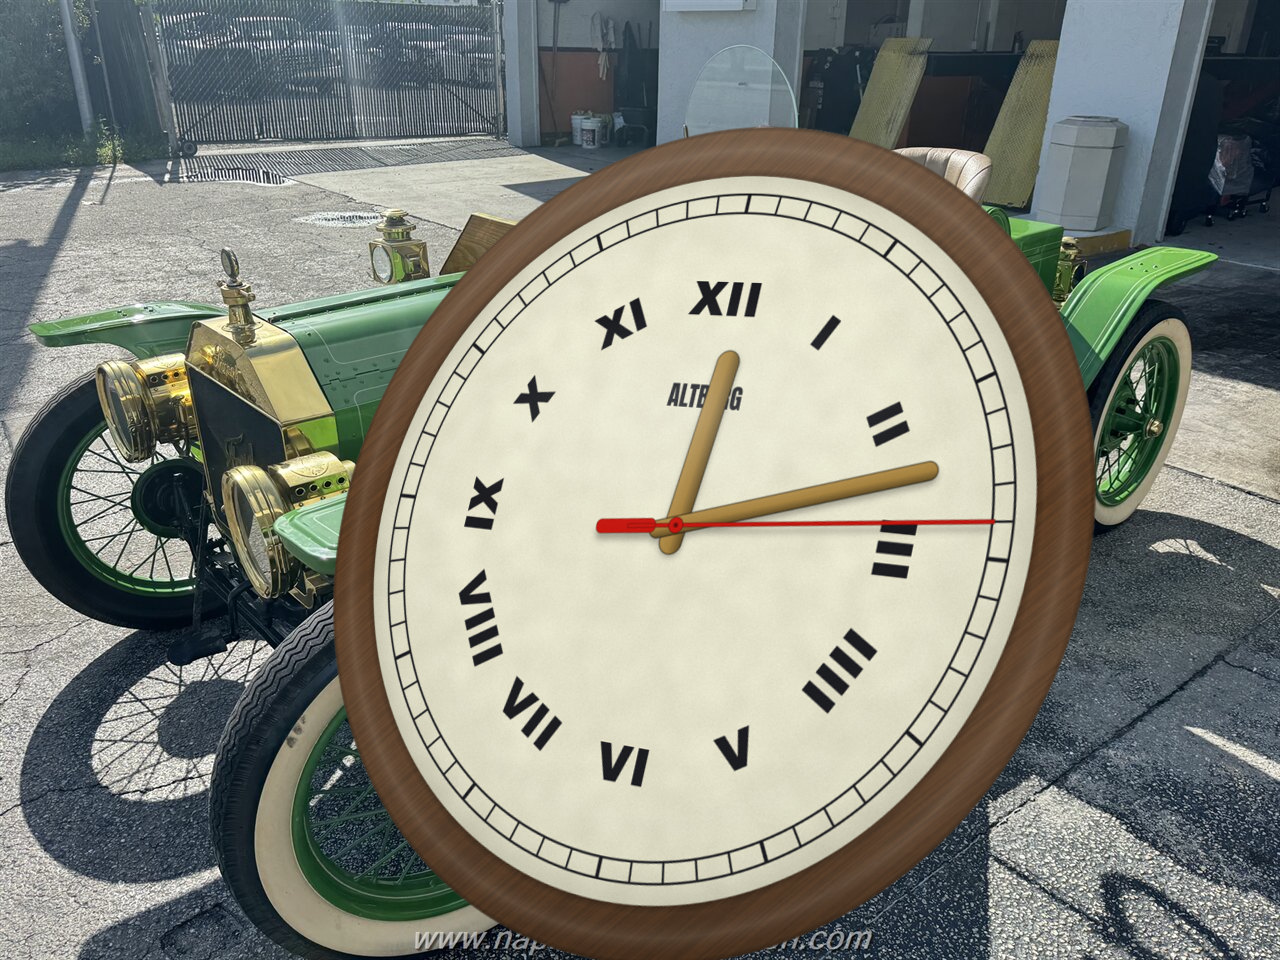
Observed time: 12:12:14
